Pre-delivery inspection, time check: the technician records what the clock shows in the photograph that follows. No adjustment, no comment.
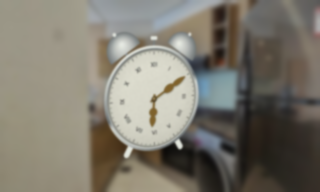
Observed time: 6:10
